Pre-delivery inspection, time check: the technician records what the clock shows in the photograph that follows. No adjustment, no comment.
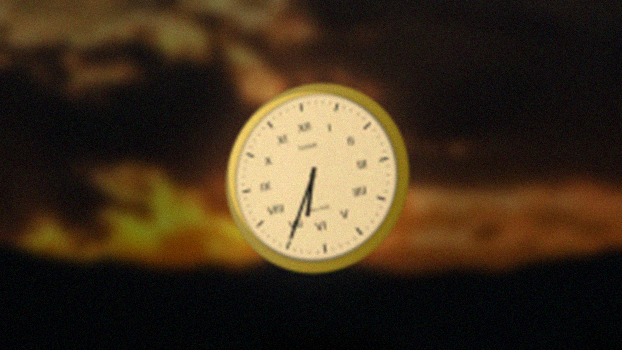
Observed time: 6:35
